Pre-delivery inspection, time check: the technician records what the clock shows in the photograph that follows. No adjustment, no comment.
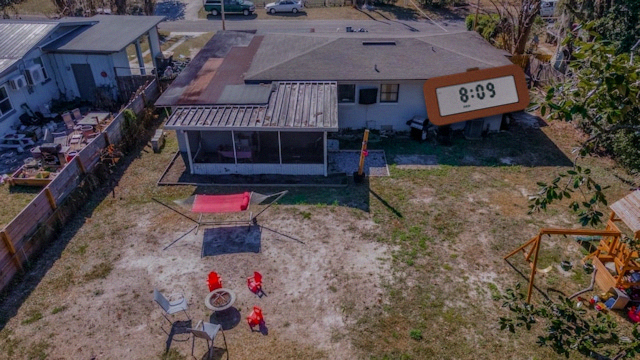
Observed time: 8:09
